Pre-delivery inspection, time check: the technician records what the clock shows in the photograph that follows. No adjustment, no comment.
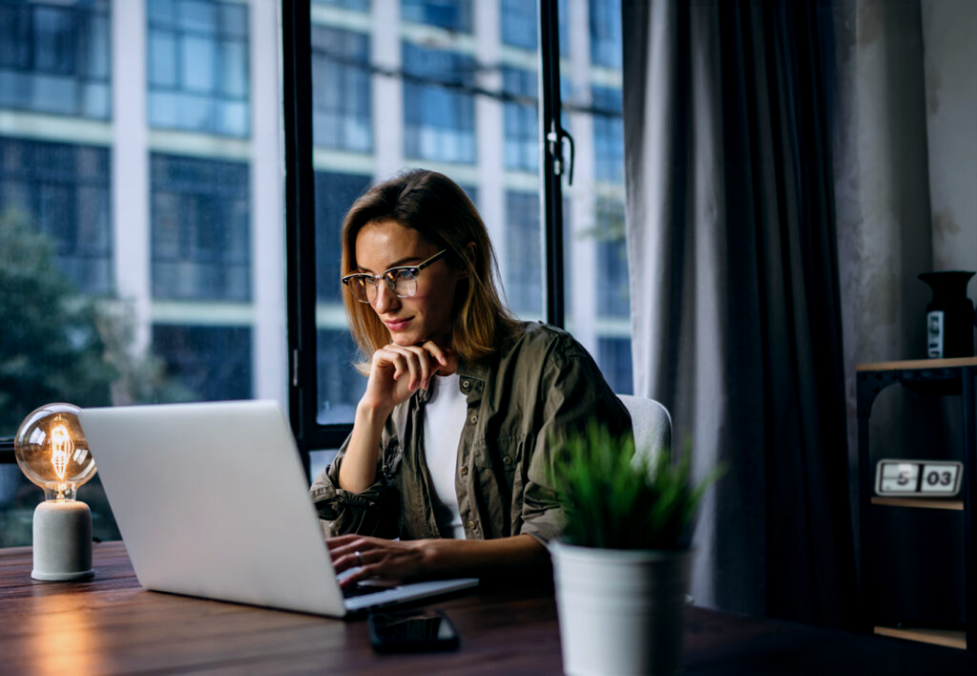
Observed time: 5:03
